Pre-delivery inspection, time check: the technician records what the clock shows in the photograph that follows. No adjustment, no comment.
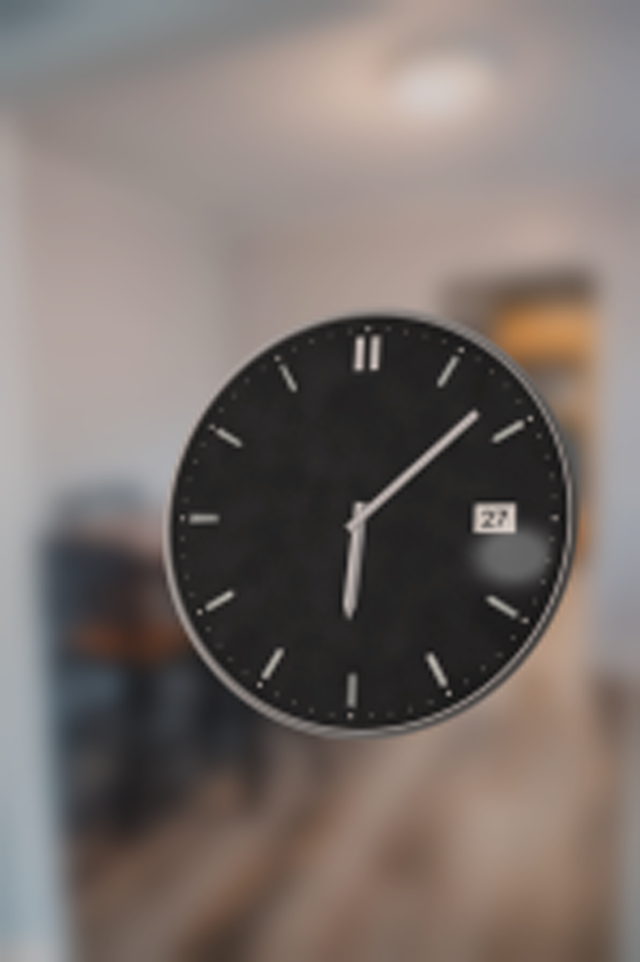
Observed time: 6:08
